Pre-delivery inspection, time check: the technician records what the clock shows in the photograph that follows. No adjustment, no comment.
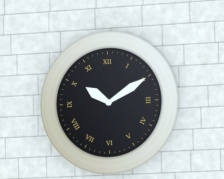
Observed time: 10:10
